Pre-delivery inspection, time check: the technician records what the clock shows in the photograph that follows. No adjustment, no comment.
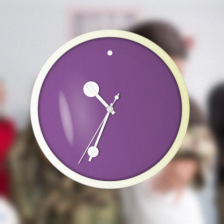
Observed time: 10:33:35
